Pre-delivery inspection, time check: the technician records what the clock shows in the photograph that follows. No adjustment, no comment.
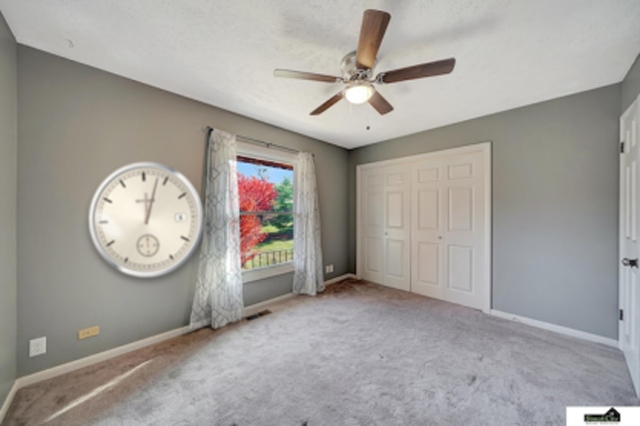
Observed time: 12:03
